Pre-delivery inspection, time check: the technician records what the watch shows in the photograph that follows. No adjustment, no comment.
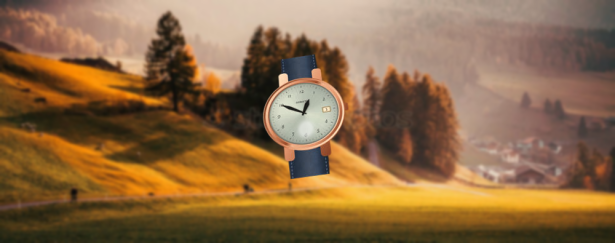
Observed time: 12:50
